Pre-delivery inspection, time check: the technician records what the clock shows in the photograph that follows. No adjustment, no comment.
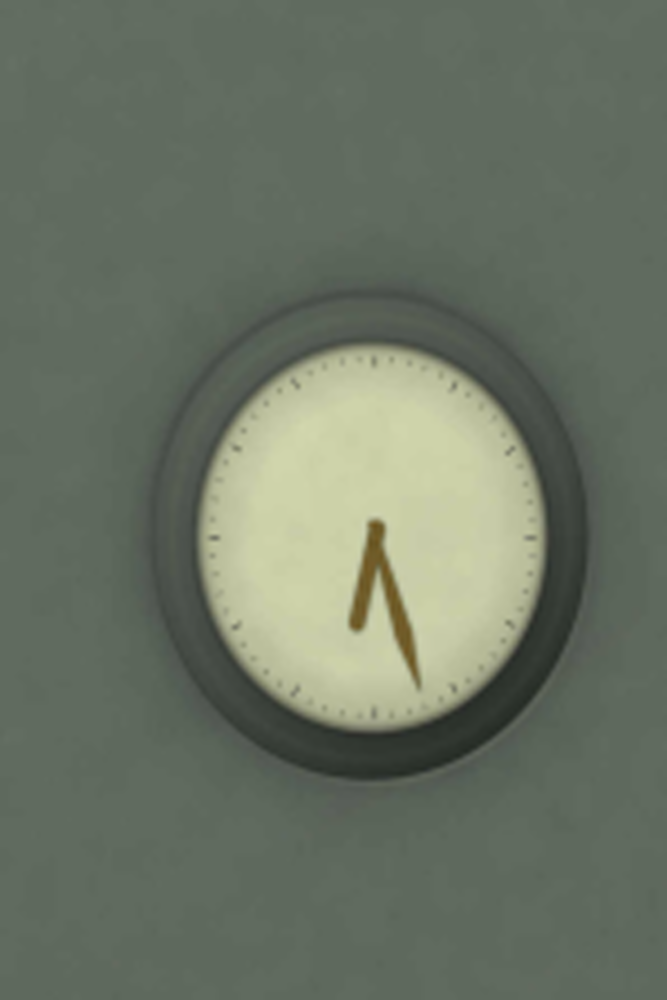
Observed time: 6:27
